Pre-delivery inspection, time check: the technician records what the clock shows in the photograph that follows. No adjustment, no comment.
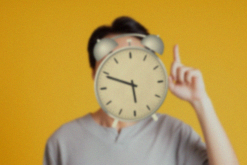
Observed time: 5:49
